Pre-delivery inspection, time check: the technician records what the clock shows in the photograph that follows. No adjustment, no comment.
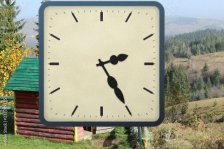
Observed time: 2:25
